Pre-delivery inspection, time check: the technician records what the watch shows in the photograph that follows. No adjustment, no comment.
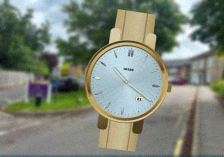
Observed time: 10:20
